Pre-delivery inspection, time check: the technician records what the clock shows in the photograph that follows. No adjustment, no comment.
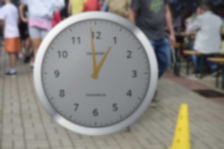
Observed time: 12:59
